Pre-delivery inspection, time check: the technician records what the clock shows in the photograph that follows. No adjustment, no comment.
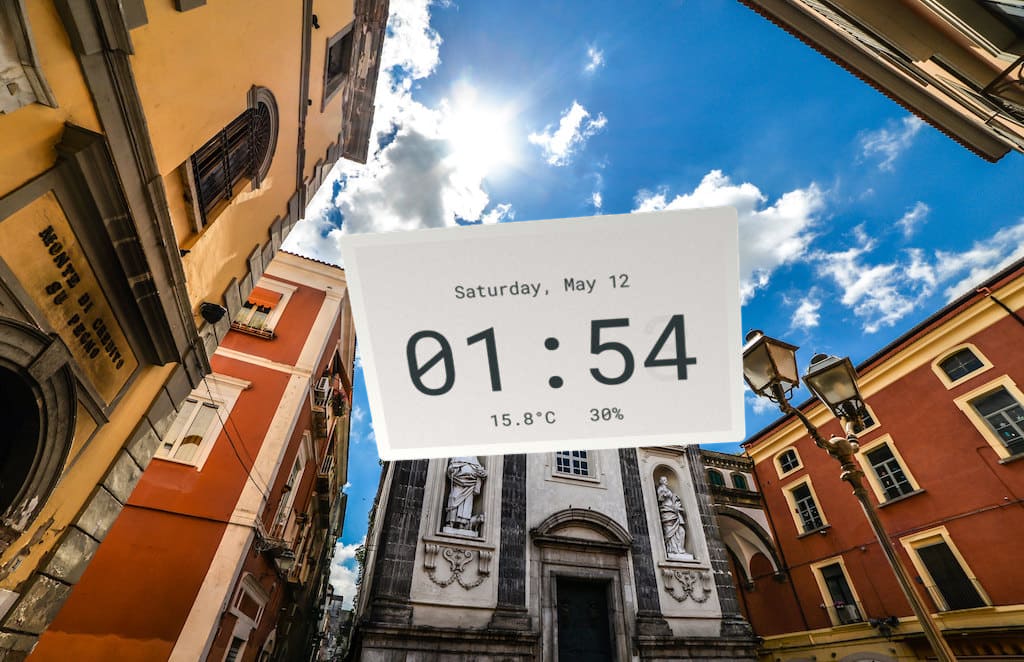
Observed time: 1:54
